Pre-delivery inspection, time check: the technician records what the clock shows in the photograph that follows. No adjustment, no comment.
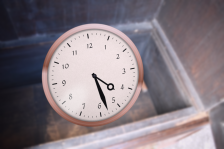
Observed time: 4:28
